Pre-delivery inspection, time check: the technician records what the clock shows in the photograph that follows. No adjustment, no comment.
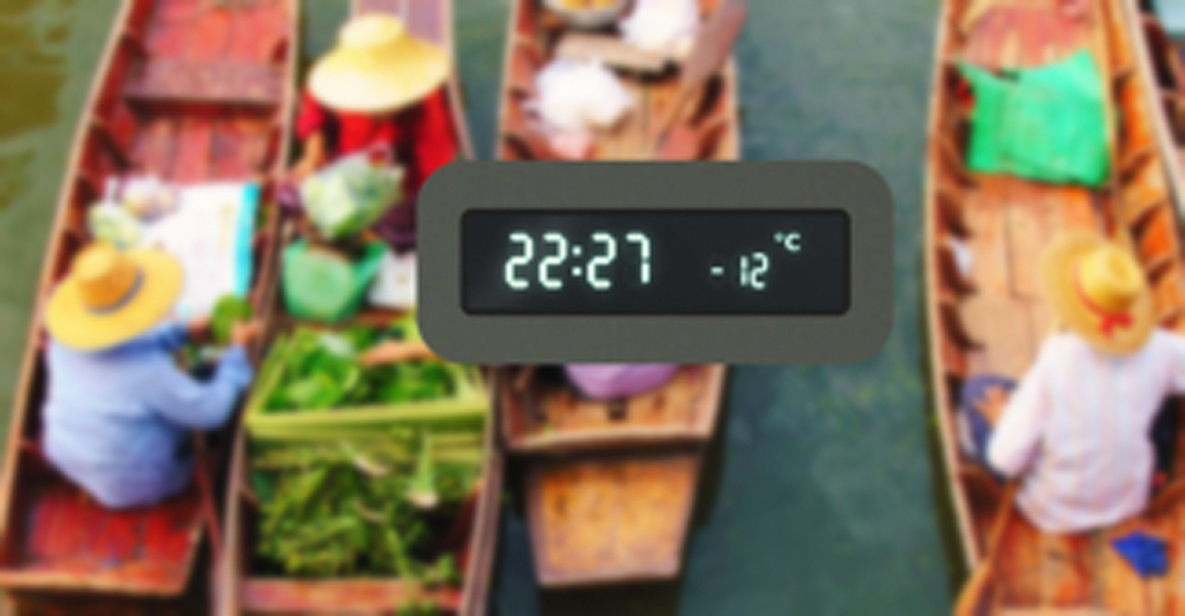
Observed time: 22:27
